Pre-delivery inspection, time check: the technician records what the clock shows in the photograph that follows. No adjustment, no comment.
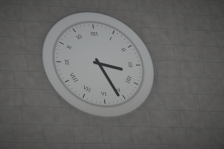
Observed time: 3:26
